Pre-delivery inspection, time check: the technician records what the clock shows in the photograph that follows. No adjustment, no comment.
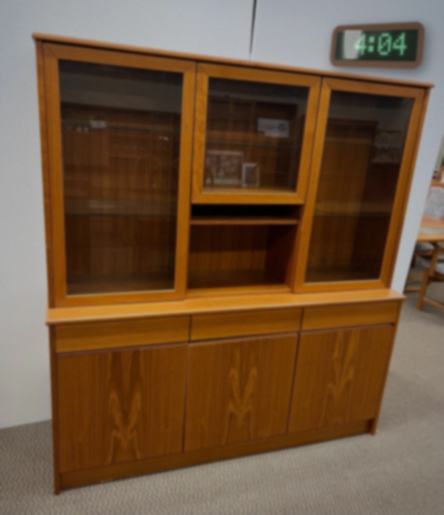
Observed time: 4:04
